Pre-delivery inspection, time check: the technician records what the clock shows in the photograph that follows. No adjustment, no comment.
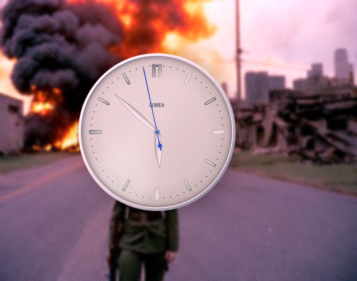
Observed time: 5:51:58
